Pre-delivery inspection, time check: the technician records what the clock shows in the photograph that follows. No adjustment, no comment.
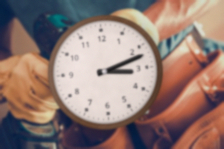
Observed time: 3:12
